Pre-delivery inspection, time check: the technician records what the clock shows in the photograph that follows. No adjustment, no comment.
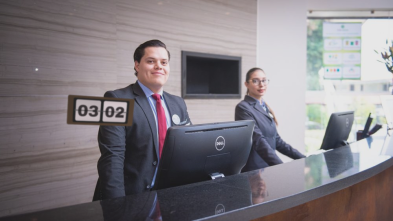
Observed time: 3:02
